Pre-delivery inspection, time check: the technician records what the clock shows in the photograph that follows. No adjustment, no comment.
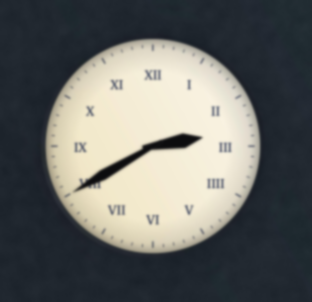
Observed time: 2:40
